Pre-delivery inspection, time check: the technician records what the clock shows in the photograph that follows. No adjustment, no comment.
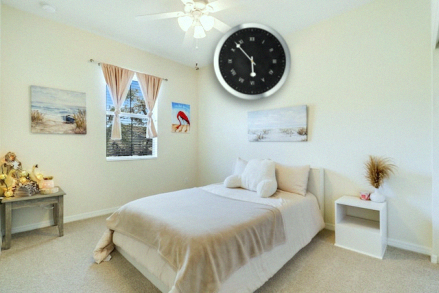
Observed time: 5:53
